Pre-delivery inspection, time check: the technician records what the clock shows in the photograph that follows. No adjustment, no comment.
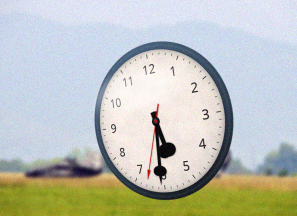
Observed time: 5:30:33
